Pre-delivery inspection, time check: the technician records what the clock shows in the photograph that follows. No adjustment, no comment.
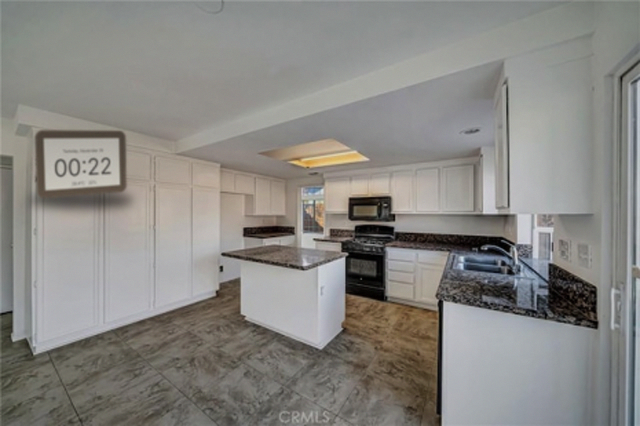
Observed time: 0:22
